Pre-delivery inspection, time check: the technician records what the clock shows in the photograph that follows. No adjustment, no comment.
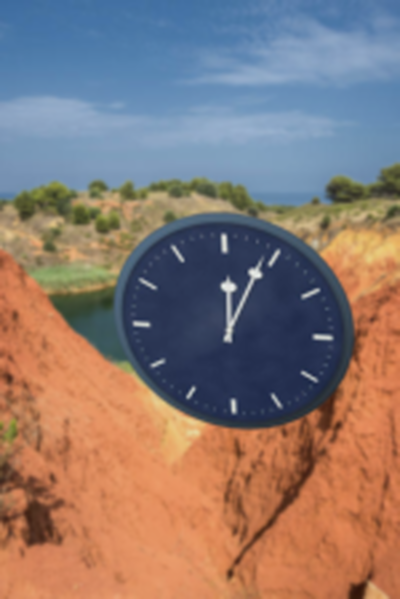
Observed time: 12:04
